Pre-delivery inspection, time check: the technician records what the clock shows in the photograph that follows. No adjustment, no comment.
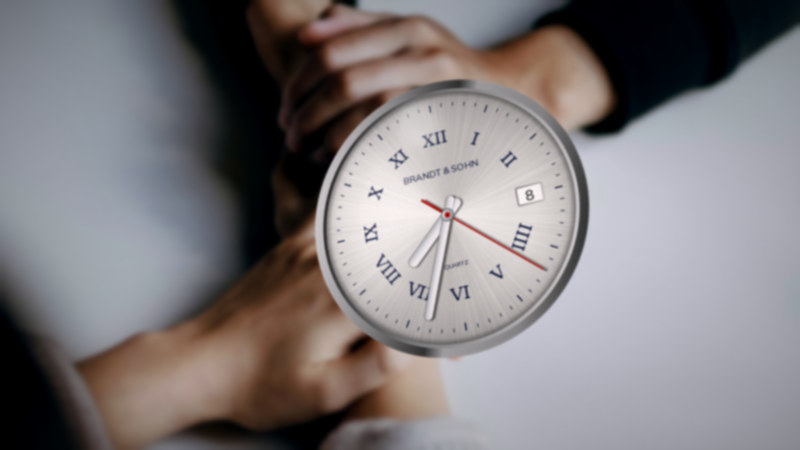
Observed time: 7:33:22
